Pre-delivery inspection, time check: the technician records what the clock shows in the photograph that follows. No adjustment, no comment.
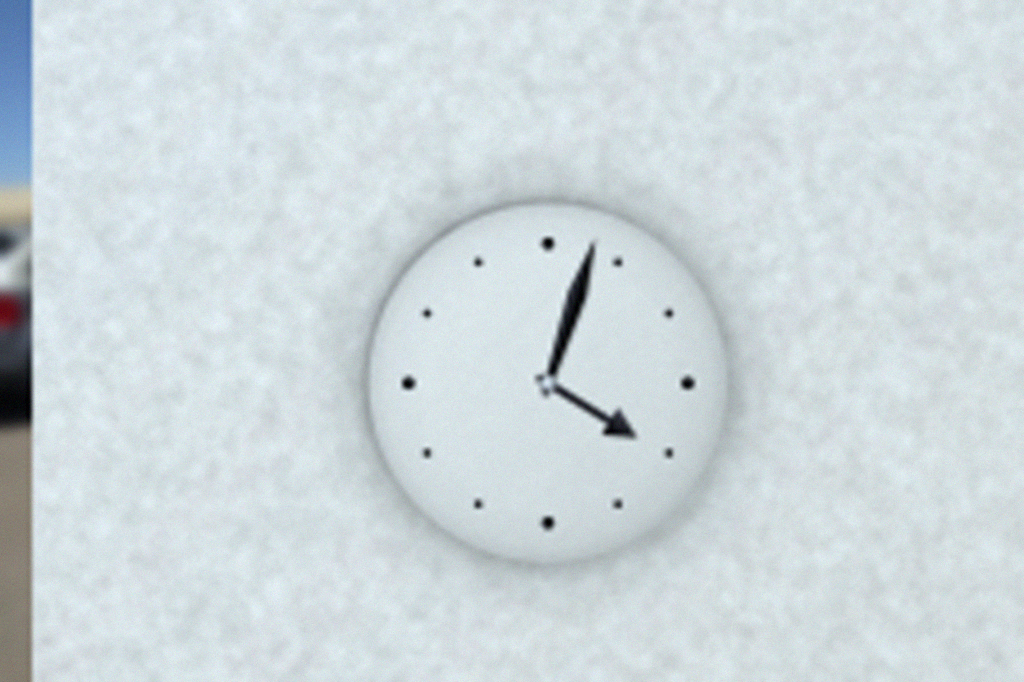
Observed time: 4:03
